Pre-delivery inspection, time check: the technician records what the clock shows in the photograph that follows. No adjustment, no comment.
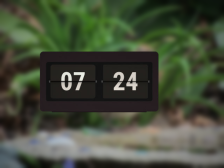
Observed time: 7:24
